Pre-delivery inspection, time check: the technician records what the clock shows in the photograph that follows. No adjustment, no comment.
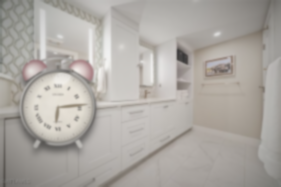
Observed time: 6:14
